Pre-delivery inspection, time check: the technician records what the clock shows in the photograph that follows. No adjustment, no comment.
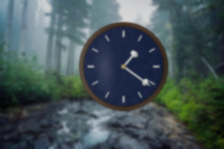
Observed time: 1:21
